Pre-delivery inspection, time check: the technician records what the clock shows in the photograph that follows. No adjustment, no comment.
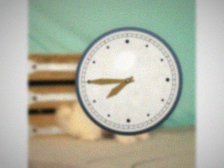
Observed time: 7:45
